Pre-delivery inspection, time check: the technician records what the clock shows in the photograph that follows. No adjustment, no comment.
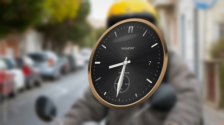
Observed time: 8:31
